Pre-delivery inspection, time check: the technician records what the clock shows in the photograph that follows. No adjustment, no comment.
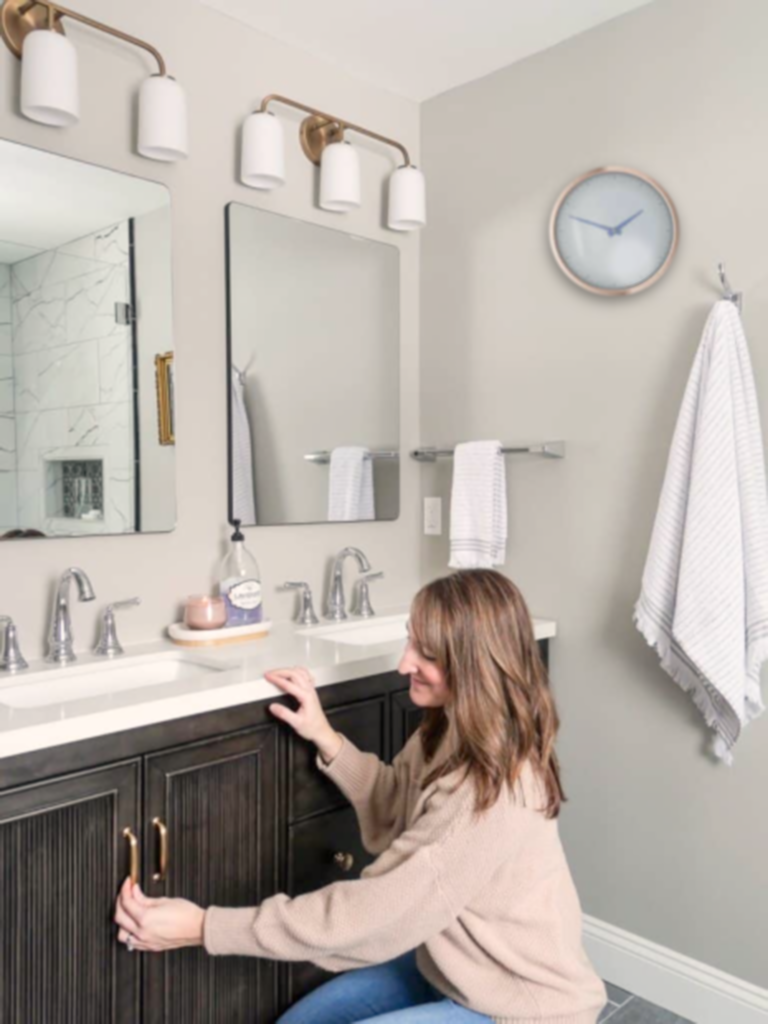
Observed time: 1:48
